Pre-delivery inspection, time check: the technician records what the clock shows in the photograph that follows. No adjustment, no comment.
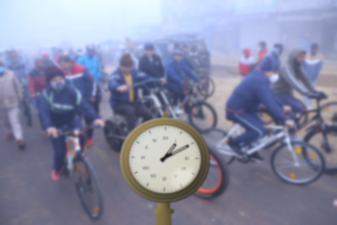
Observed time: 1:10
